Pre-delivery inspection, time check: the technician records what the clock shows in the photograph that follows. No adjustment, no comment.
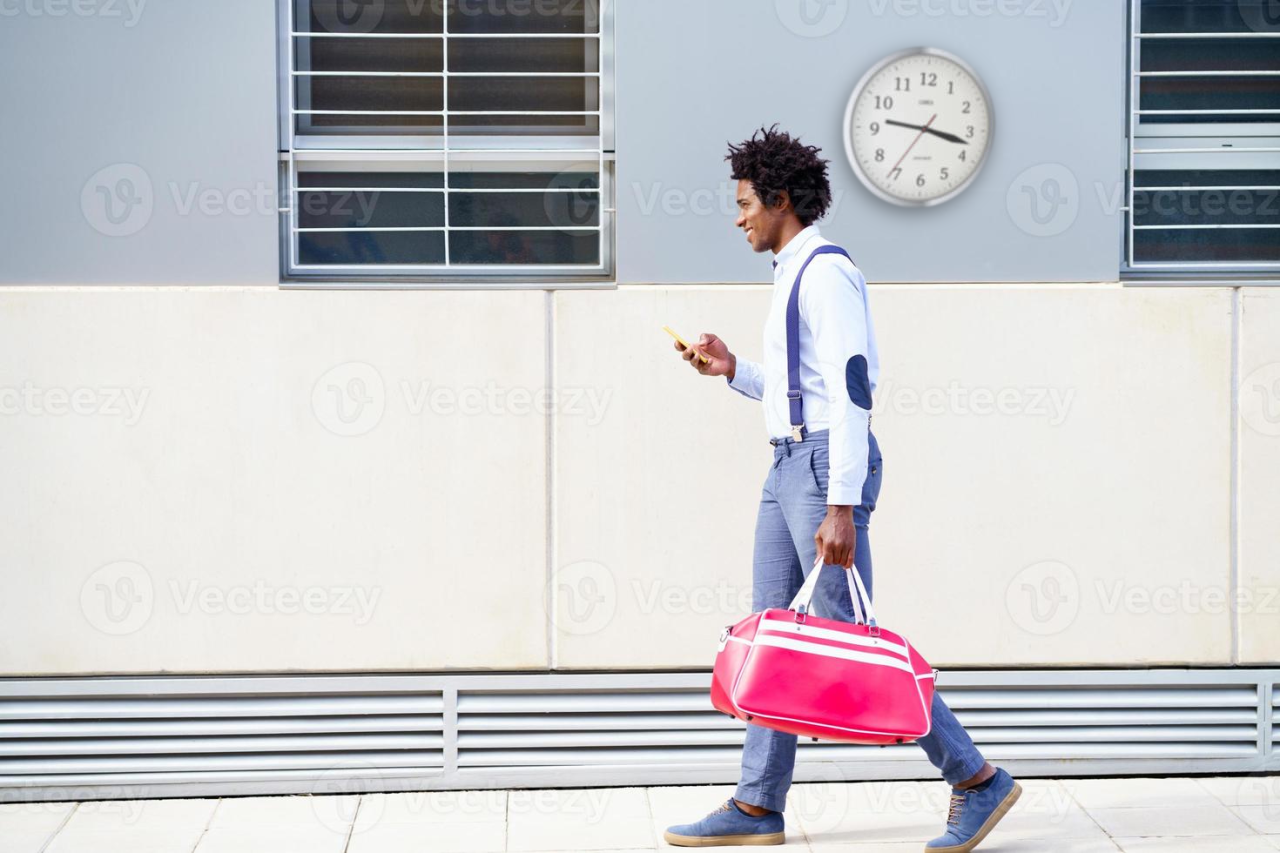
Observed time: 9:17:36
